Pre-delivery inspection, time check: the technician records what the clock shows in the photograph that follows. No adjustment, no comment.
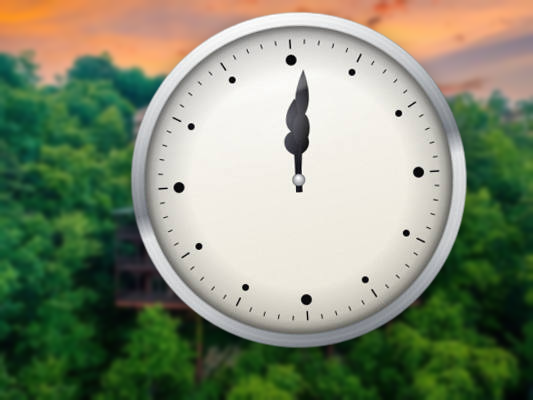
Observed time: 12:01
